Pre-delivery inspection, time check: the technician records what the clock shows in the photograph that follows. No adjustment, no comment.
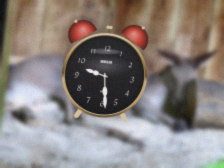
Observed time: 9:29
